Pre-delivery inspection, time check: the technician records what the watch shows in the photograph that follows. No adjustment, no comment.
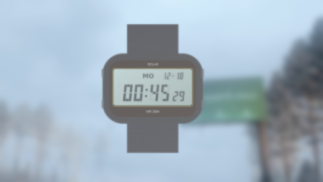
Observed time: 0:45:29
